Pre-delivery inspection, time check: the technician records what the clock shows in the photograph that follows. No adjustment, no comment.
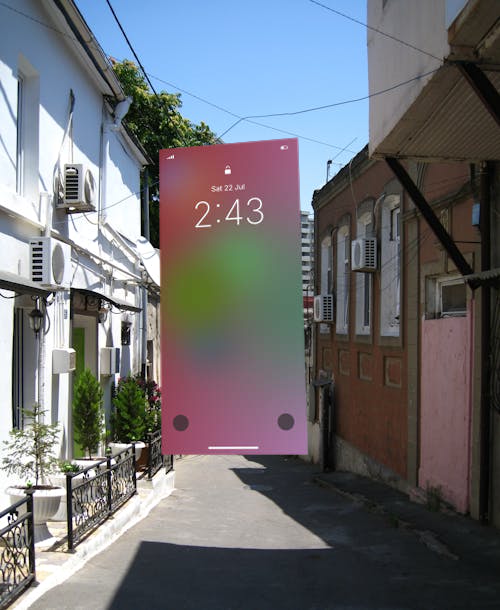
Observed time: 2:43
